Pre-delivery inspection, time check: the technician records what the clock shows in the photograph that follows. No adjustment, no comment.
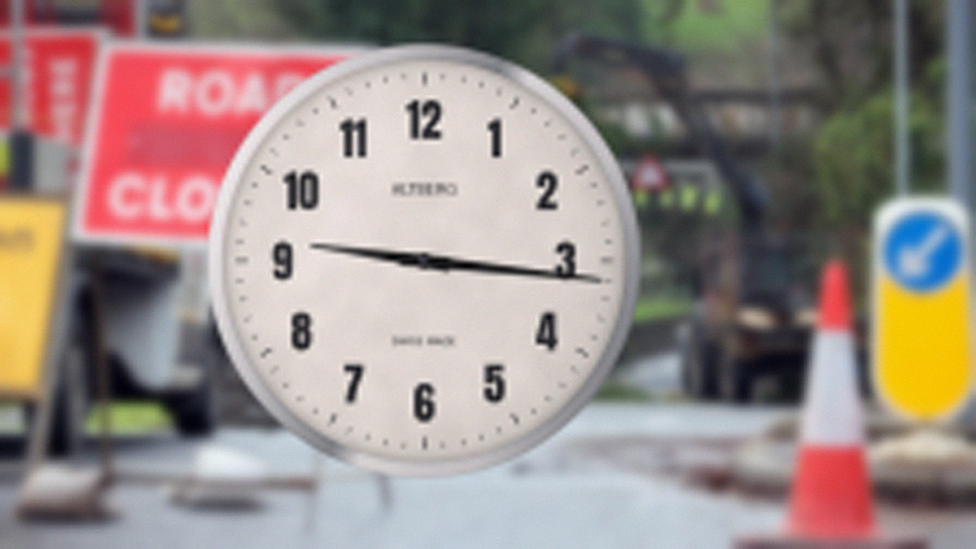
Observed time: 9:16
